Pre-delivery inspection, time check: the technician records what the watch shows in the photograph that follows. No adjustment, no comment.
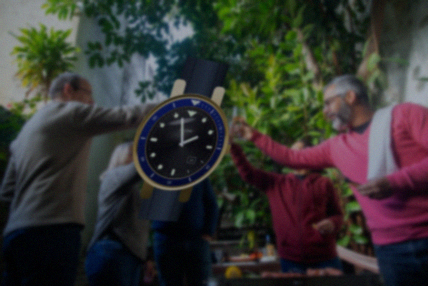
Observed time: 1:57
